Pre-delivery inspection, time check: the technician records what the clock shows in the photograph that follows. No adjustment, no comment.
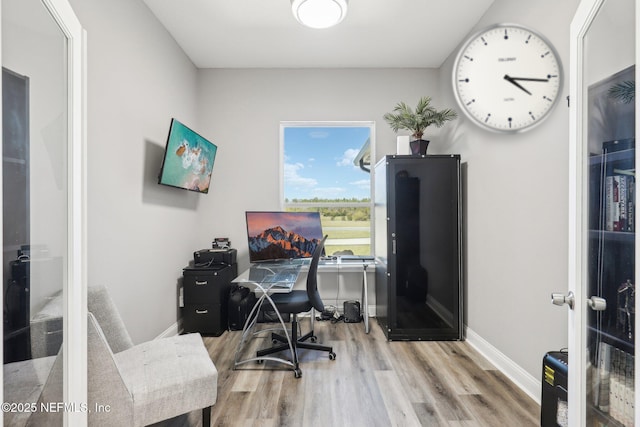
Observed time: 4:16
